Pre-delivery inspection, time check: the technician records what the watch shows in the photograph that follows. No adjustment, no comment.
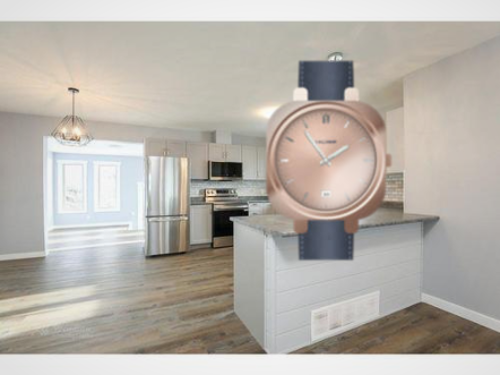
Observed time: 1:54
